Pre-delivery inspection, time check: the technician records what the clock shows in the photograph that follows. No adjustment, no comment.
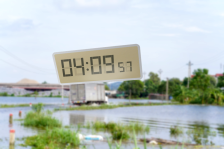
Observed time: 4:09:57
